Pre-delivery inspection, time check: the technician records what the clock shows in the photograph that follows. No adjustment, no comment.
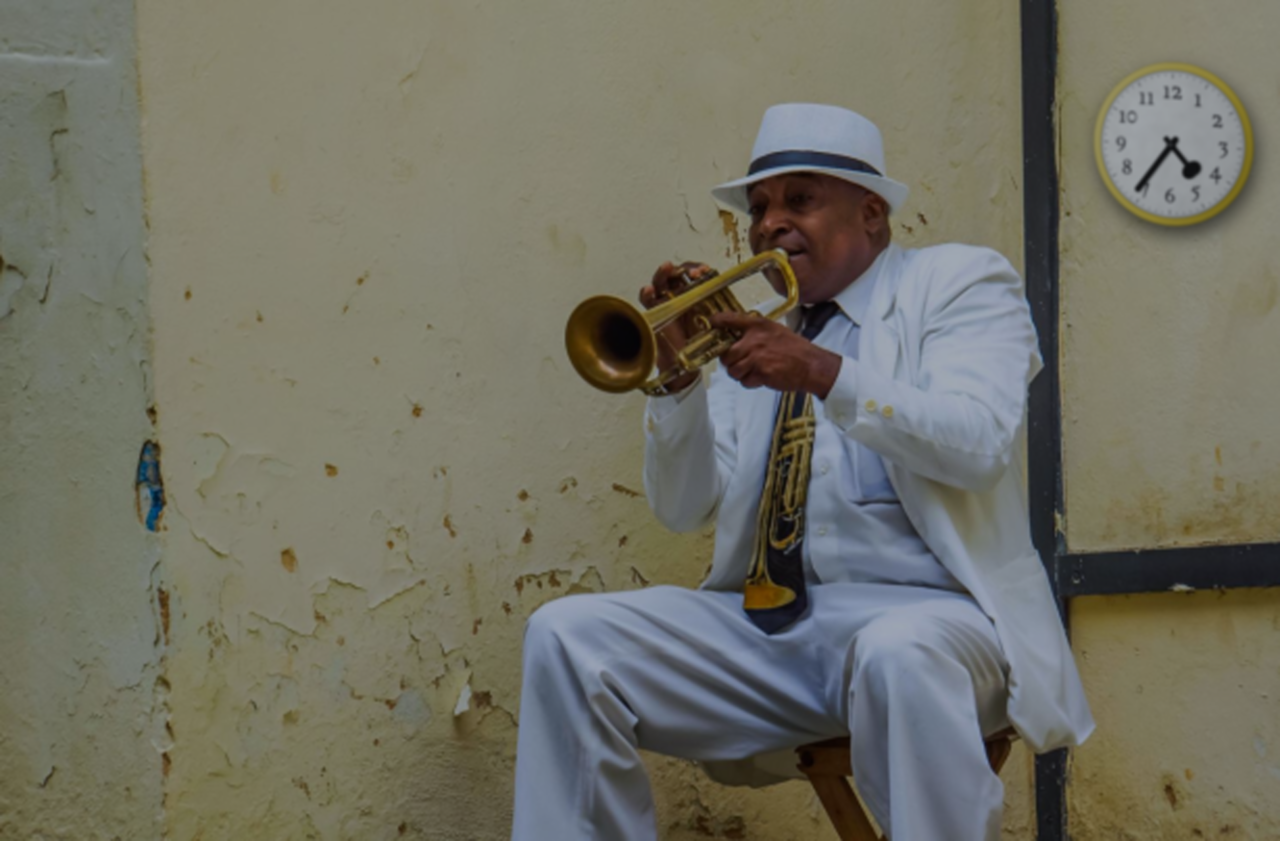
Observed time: 4:36
